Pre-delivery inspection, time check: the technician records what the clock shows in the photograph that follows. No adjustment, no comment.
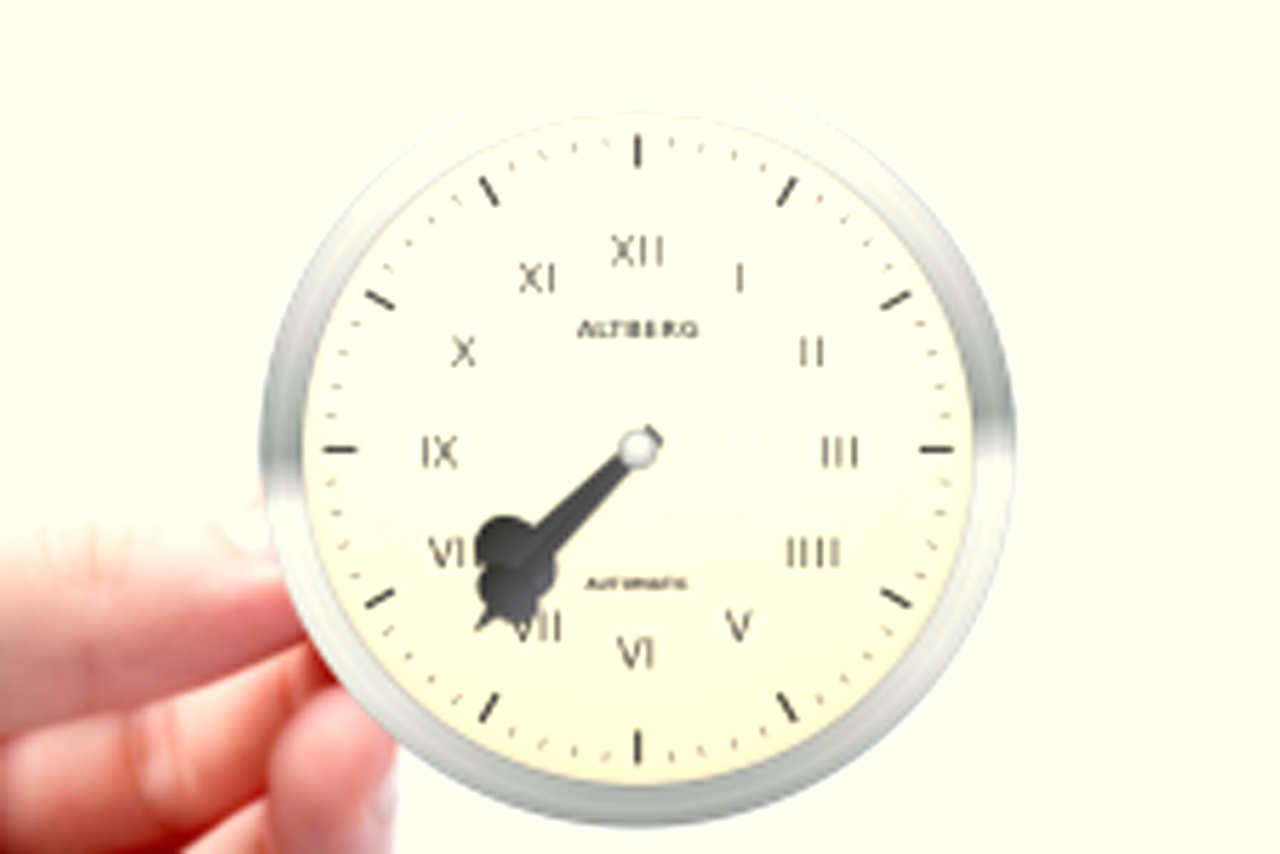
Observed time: 7:37
